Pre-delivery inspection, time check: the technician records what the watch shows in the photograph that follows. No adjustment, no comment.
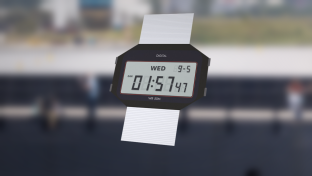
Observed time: 1:57:47
